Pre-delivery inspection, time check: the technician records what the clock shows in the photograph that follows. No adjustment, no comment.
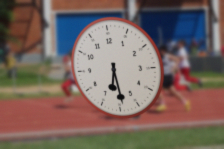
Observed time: 6:29
